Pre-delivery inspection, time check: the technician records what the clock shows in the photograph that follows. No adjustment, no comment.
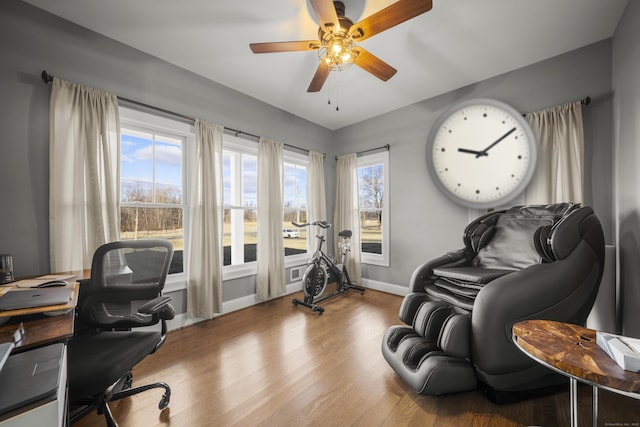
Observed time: 9:08
